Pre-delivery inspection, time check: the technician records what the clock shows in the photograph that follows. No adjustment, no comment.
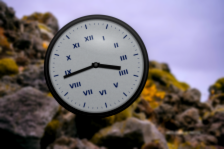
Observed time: 3:44
